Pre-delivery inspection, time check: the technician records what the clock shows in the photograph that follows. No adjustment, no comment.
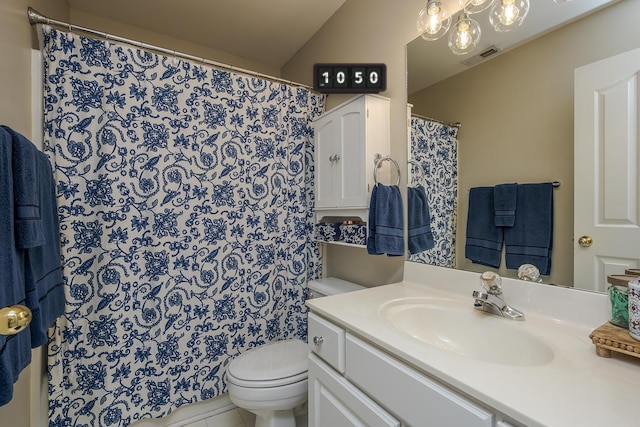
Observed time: 10:50
